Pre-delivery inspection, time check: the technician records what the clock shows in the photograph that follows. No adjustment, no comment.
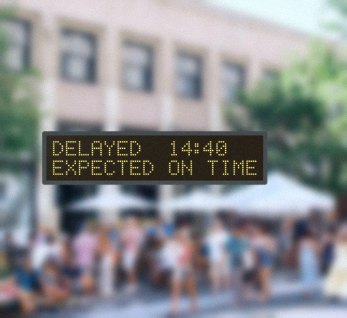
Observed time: 14:40
